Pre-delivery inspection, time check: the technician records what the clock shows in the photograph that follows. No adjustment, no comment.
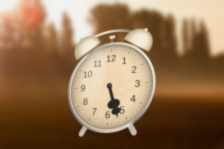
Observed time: 5:27
